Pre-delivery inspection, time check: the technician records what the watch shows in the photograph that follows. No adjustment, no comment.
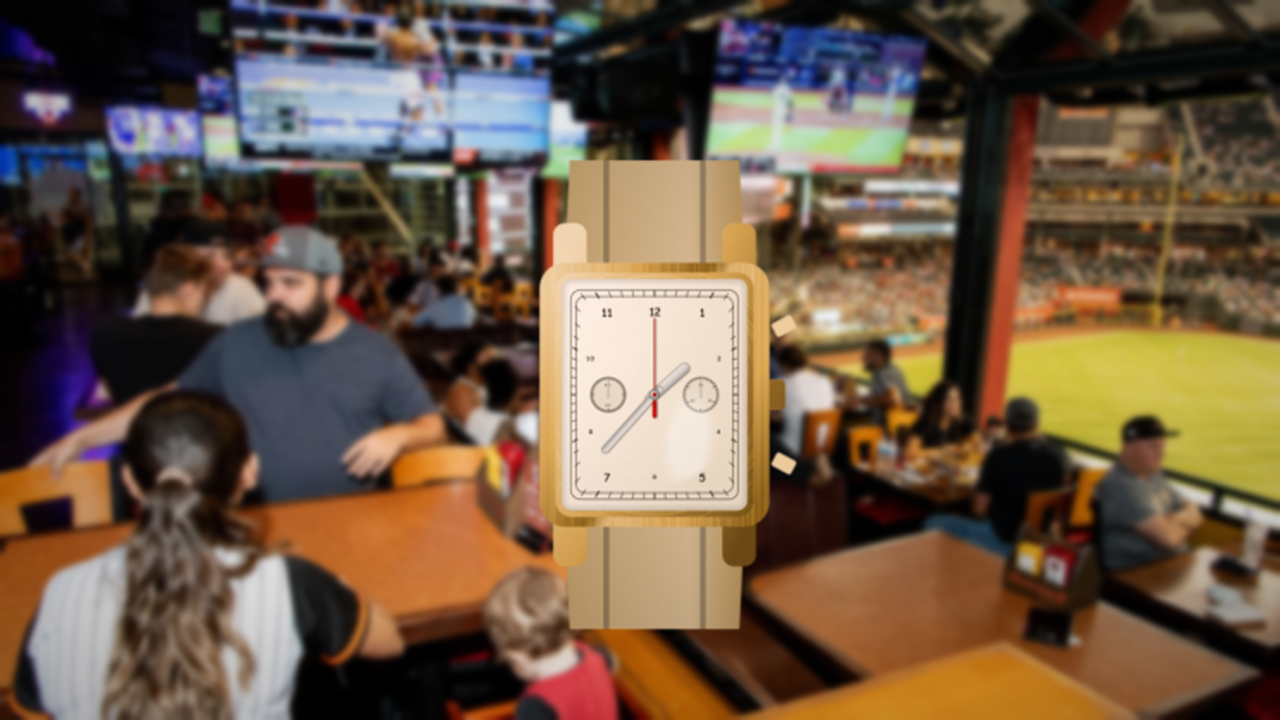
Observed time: 1:37
